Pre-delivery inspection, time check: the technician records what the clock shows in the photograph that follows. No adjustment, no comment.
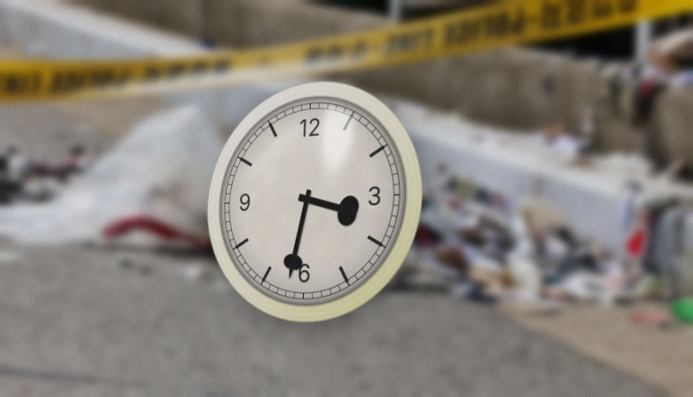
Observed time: 3:32
